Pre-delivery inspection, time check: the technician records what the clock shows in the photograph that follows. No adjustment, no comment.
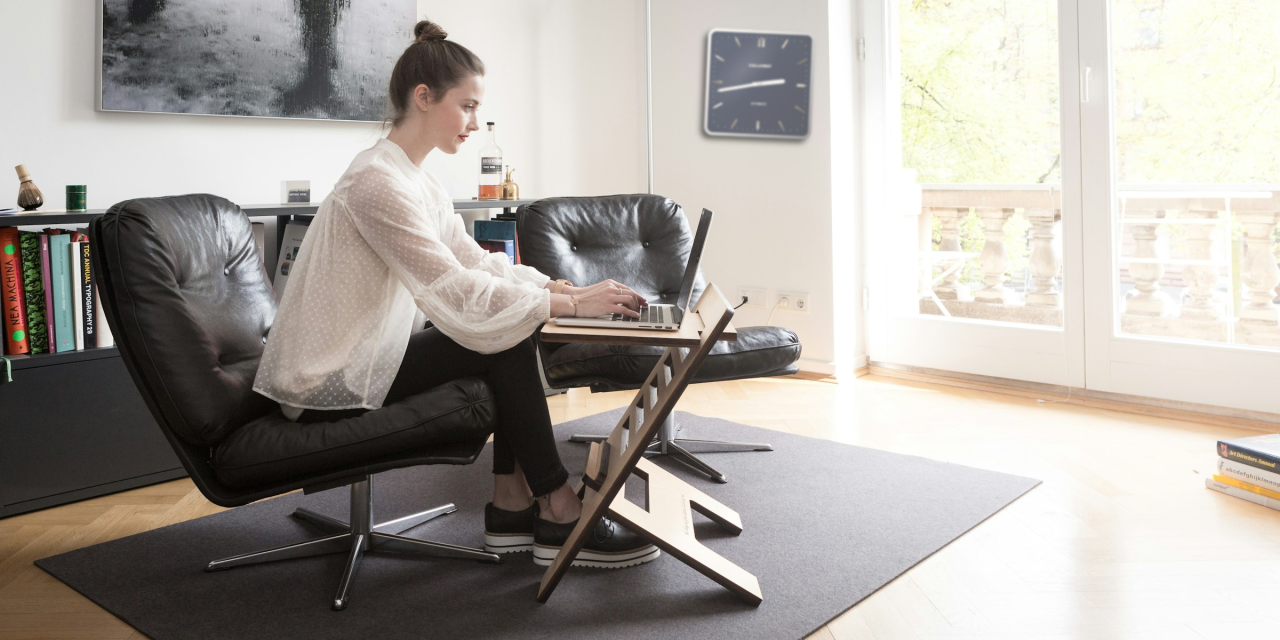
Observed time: 2:43
